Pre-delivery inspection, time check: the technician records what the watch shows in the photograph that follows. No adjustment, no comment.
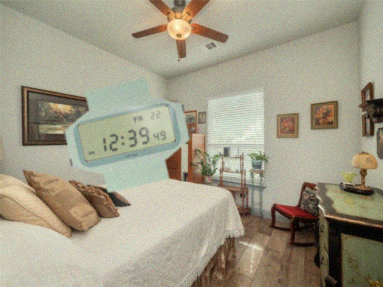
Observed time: 12:39
